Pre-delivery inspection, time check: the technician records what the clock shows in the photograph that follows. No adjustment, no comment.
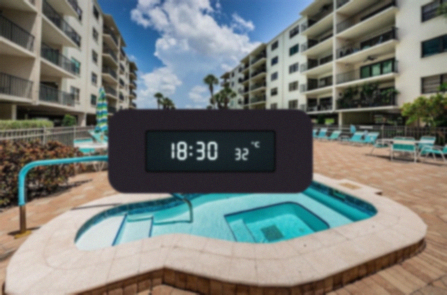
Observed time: 18:30
